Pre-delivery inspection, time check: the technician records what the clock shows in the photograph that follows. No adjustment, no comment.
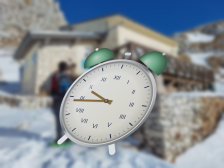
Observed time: 9:44
